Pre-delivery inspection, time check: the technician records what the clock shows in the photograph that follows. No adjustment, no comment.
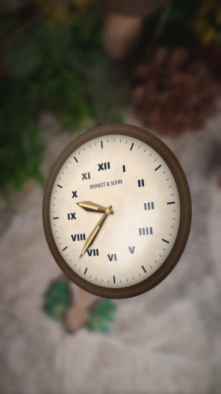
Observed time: 9:37
